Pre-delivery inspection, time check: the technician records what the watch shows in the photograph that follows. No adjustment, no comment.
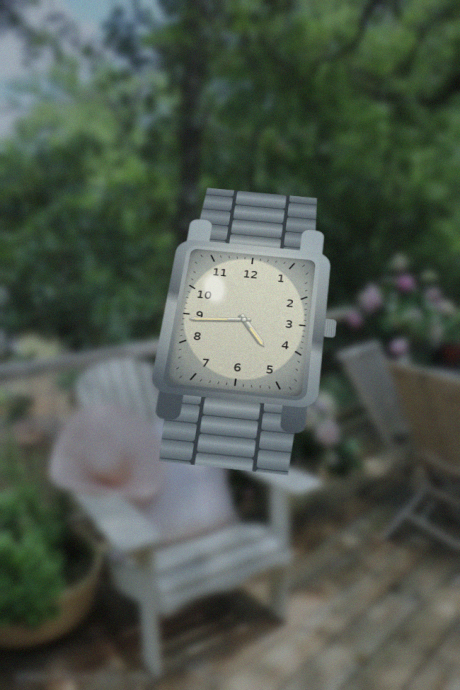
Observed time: 4:44
